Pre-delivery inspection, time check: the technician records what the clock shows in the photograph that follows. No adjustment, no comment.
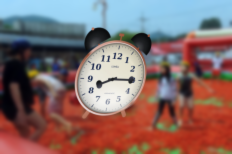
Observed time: 8:15
